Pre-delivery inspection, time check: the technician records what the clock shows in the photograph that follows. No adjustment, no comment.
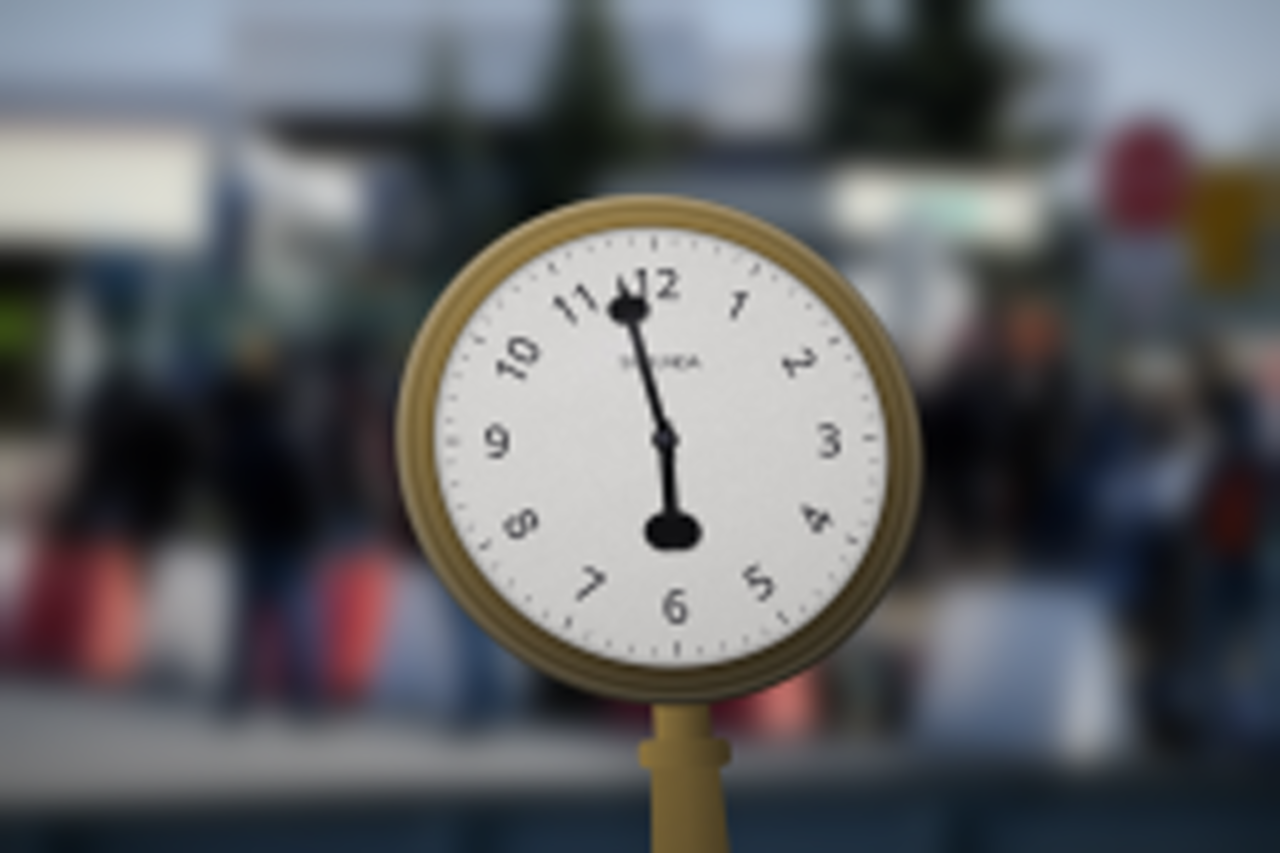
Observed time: 5:58
